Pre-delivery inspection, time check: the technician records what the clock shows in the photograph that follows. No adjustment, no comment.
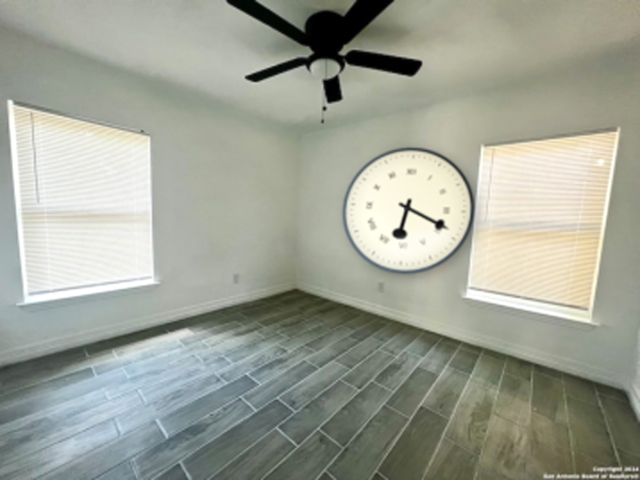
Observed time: 6:19
